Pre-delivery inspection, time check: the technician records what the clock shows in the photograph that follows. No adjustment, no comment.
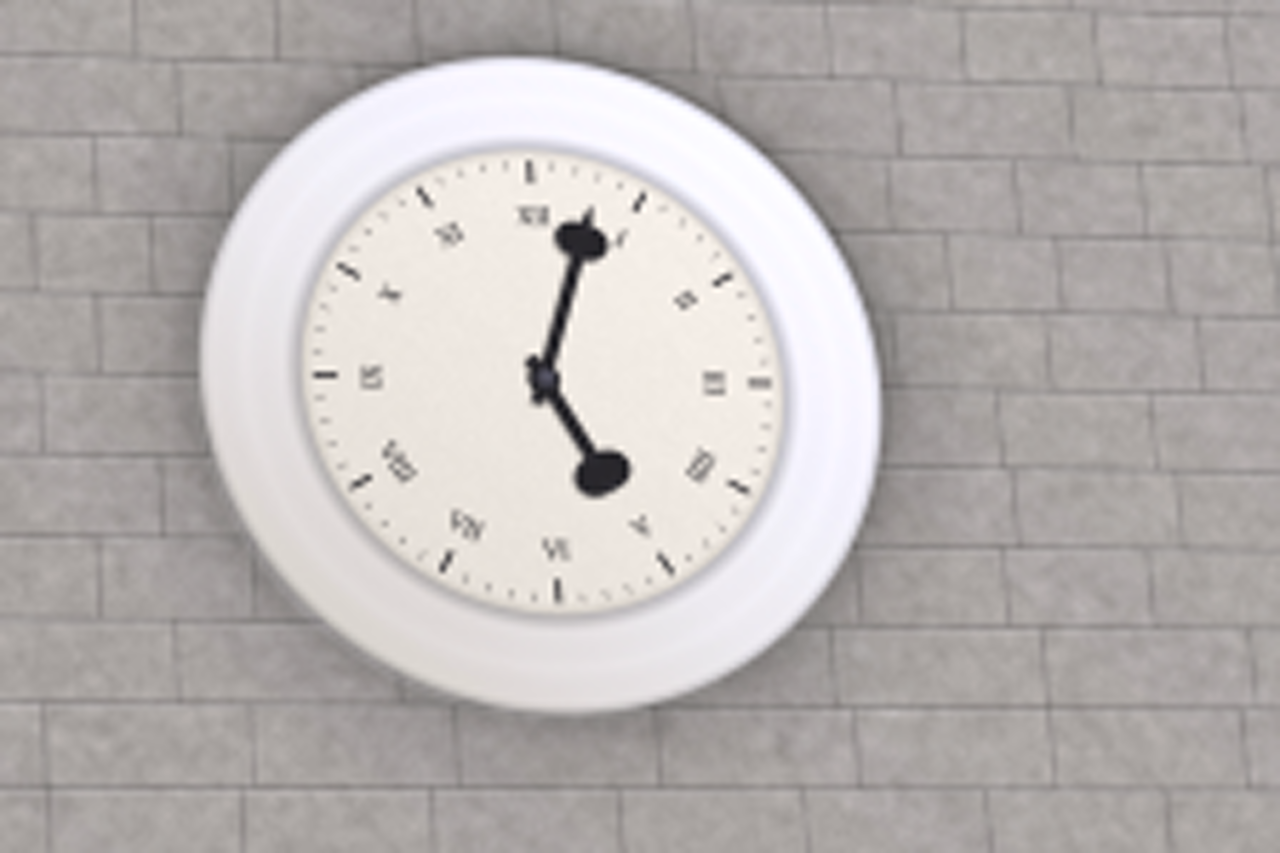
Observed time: 5:03
